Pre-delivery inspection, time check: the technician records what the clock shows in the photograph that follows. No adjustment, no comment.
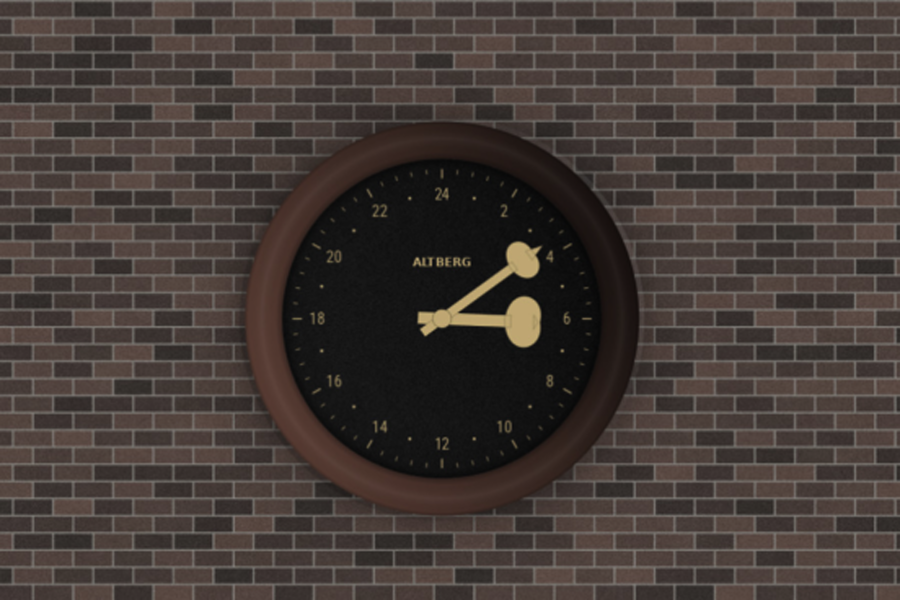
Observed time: 6:09
